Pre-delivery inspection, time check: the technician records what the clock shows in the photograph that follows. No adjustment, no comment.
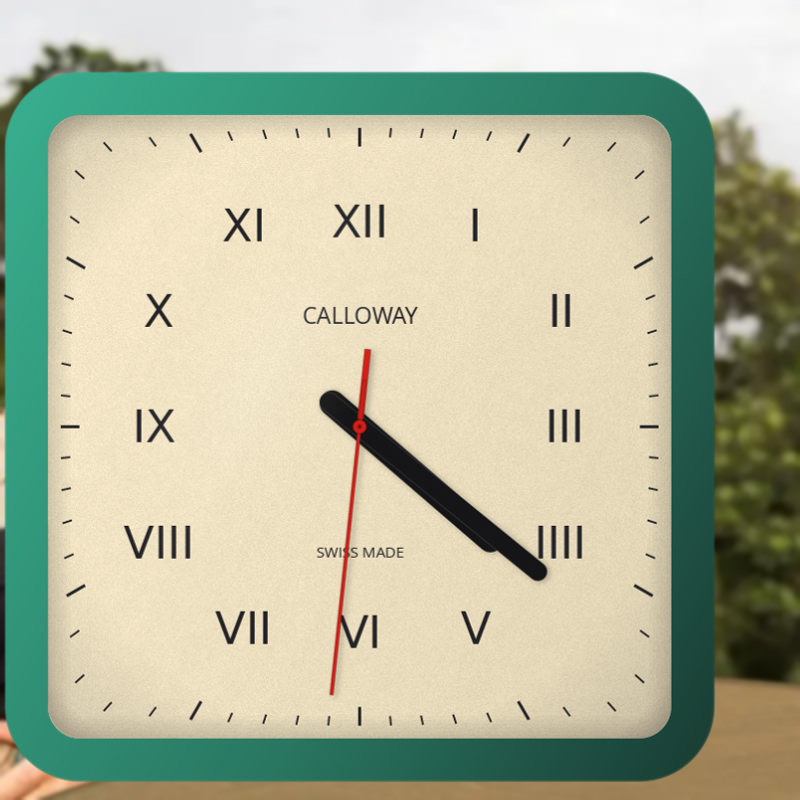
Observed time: 4:21:31
